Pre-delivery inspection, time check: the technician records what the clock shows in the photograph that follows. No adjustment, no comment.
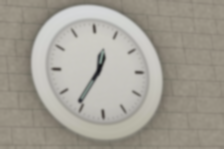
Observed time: 12:36
